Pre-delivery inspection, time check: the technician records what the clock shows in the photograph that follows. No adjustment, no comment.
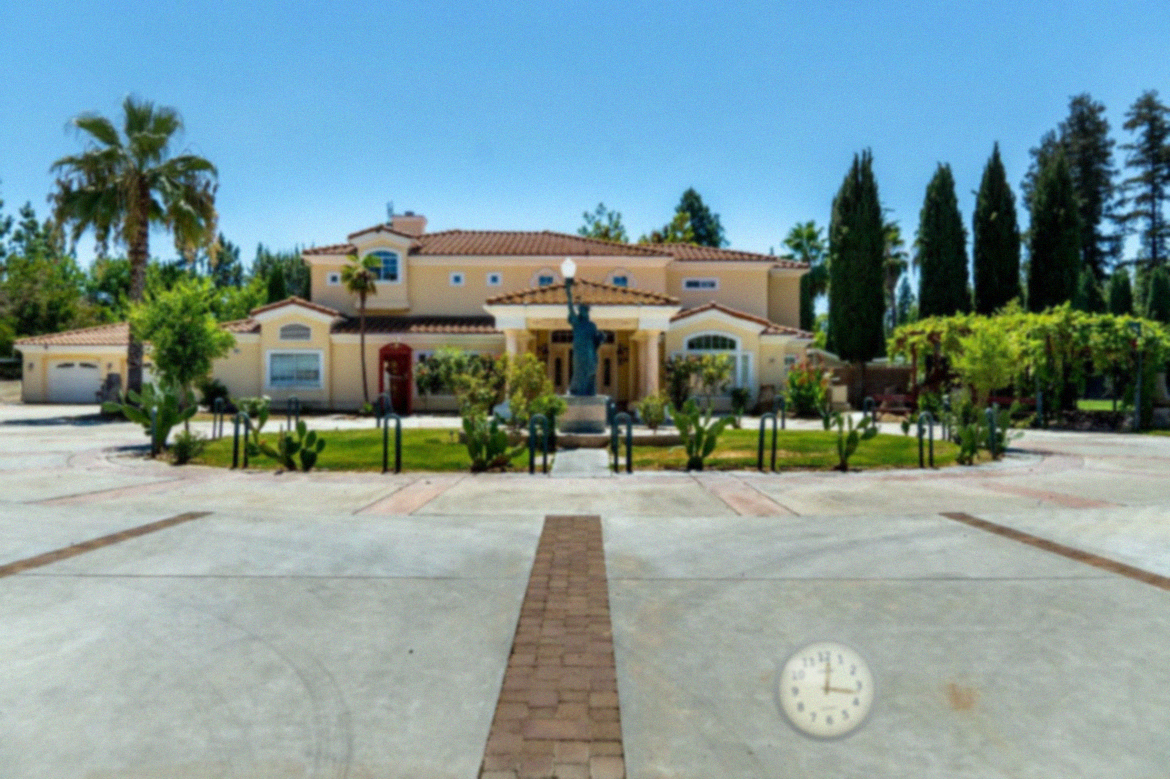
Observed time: 12:17
